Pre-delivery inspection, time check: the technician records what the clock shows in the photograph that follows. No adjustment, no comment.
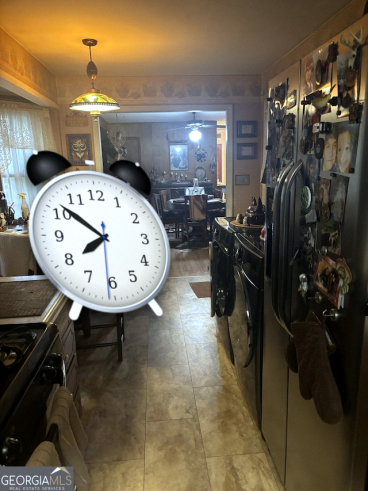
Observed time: 7:51:31
